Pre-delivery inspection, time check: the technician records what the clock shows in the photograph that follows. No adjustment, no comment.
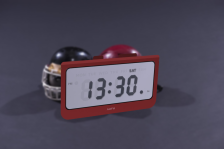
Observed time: 13:30
